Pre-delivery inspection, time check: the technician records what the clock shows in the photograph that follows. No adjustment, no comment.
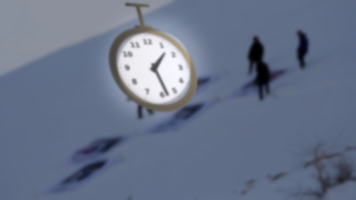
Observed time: 1:28
